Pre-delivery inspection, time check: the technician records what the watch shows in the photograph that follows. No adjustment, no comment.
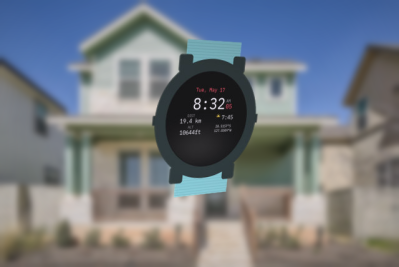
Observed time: 8:32
